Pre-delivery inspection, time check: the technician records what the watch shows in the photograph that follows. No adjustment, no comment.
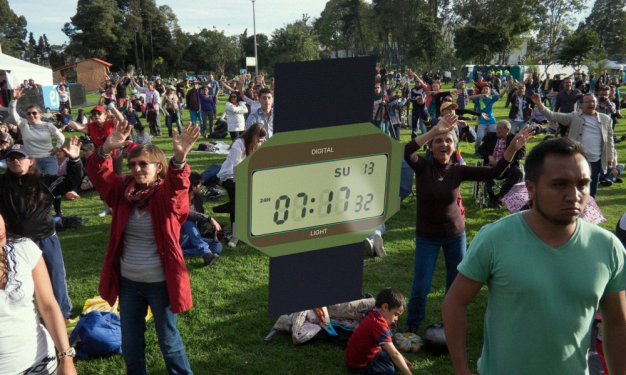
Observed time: 7:17:32
